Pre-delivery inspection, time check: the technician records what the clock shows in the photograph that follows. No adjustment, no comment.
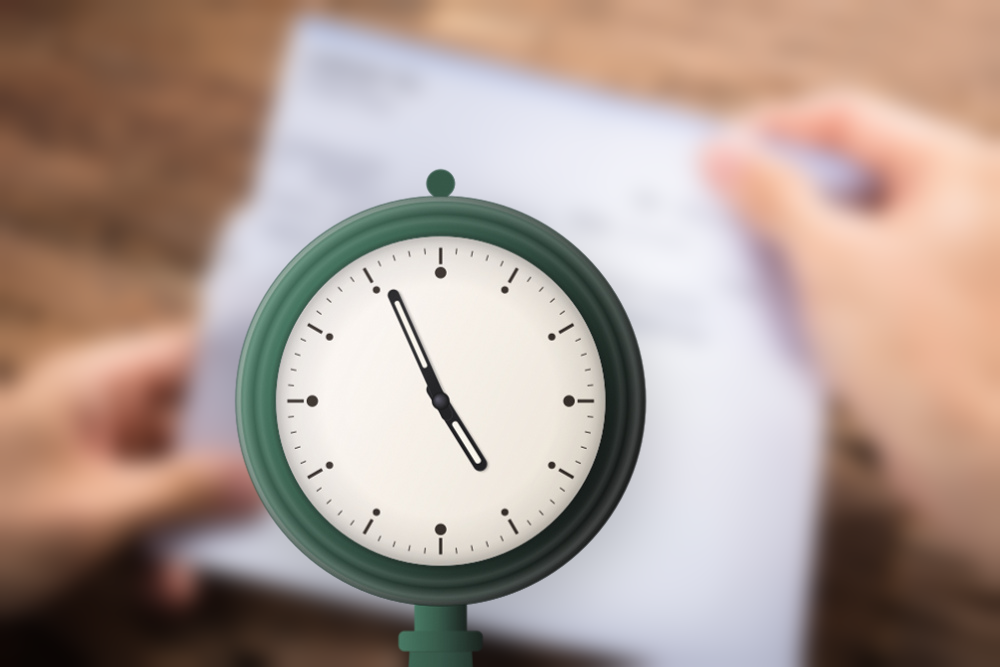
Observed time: 4:56
